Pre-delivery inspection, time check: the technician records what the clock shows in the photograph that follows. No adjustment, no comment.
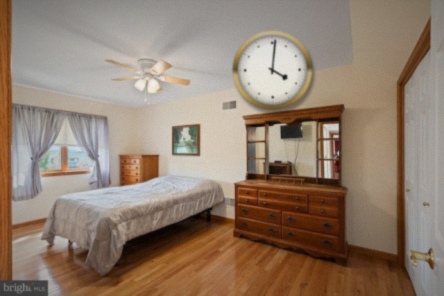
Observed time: 4:01
